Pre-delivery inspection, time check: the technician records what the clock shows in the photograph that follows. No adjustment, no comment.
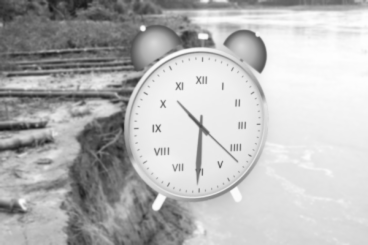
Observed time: 10:30:22
